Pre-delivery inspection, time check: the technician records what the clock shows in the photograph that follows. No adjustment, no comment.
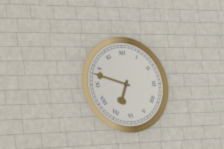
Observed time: 6:48
